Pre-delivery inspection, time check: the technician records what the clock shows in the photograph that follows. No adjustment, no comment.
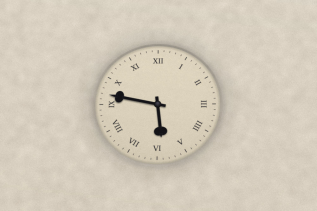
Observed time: 5:47
